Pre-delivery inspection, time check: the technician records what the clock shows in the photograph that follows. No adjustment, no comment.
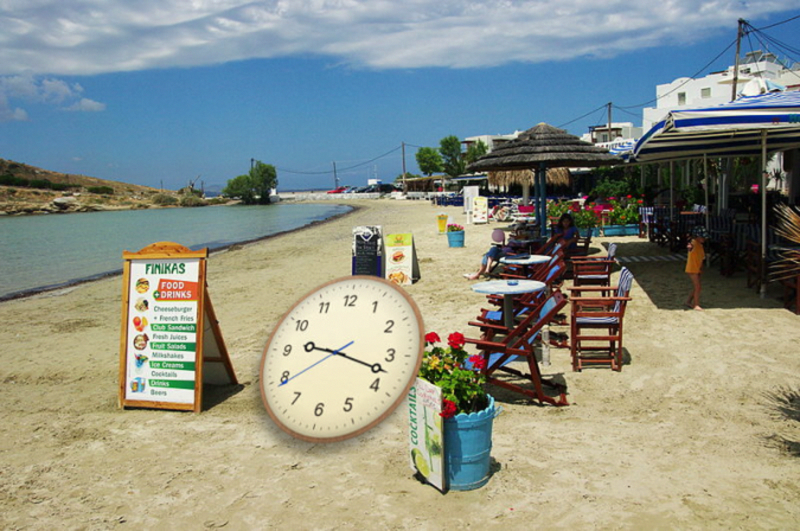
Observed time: 9:17:39
